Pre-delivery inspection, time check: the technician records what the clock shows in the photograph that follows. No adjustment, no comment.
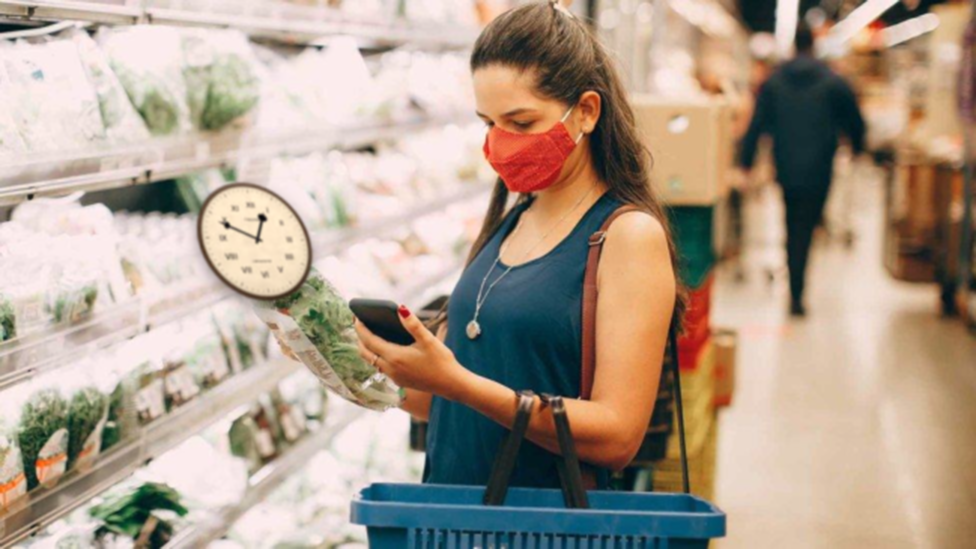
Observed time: 12:49
